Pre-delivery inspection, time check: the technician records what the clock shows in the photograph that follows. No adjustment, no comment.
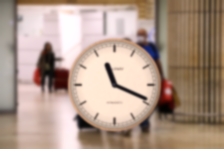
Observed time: 11:19
